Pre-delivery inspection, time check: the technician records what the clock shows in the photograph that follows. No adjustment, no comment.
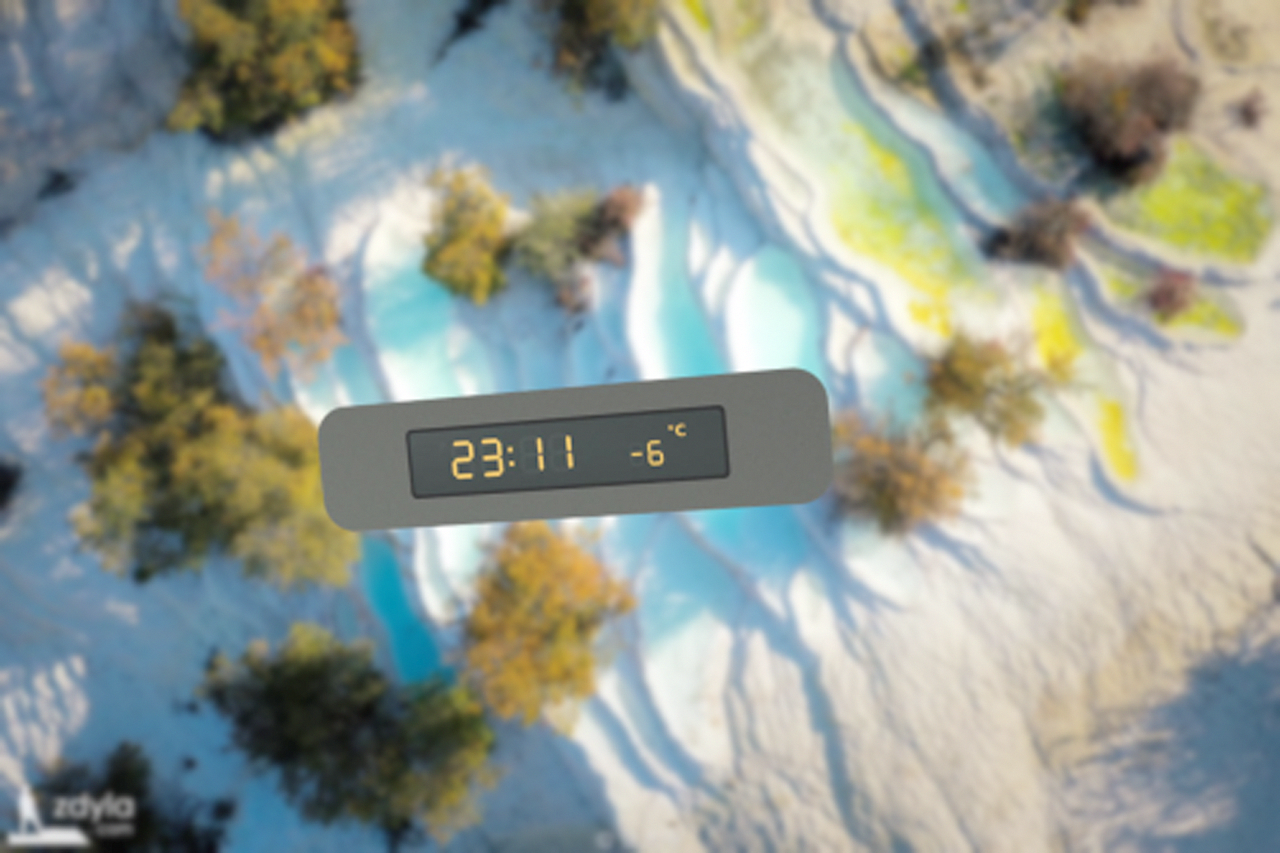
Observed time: 23:11
